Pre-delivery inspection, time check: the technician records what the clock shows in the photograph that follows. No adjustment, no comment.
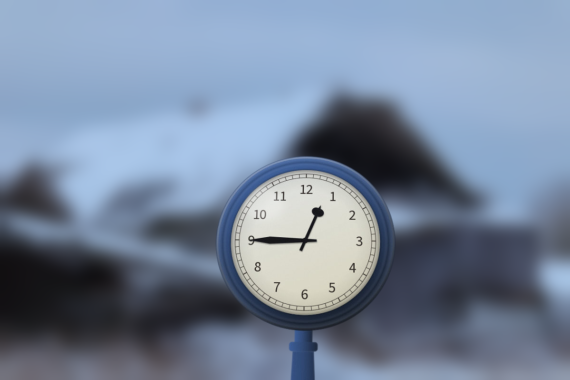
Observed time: 12:45
